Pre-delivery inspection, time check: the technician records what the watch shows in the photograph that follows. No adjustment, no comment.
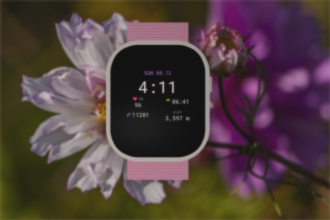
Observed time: 4:11
